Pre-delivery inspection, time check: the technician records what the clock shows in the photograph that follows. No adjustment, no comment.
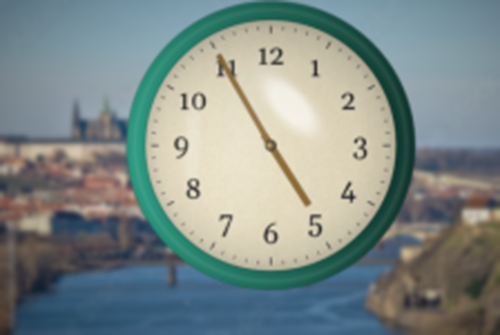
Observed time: 4:55
